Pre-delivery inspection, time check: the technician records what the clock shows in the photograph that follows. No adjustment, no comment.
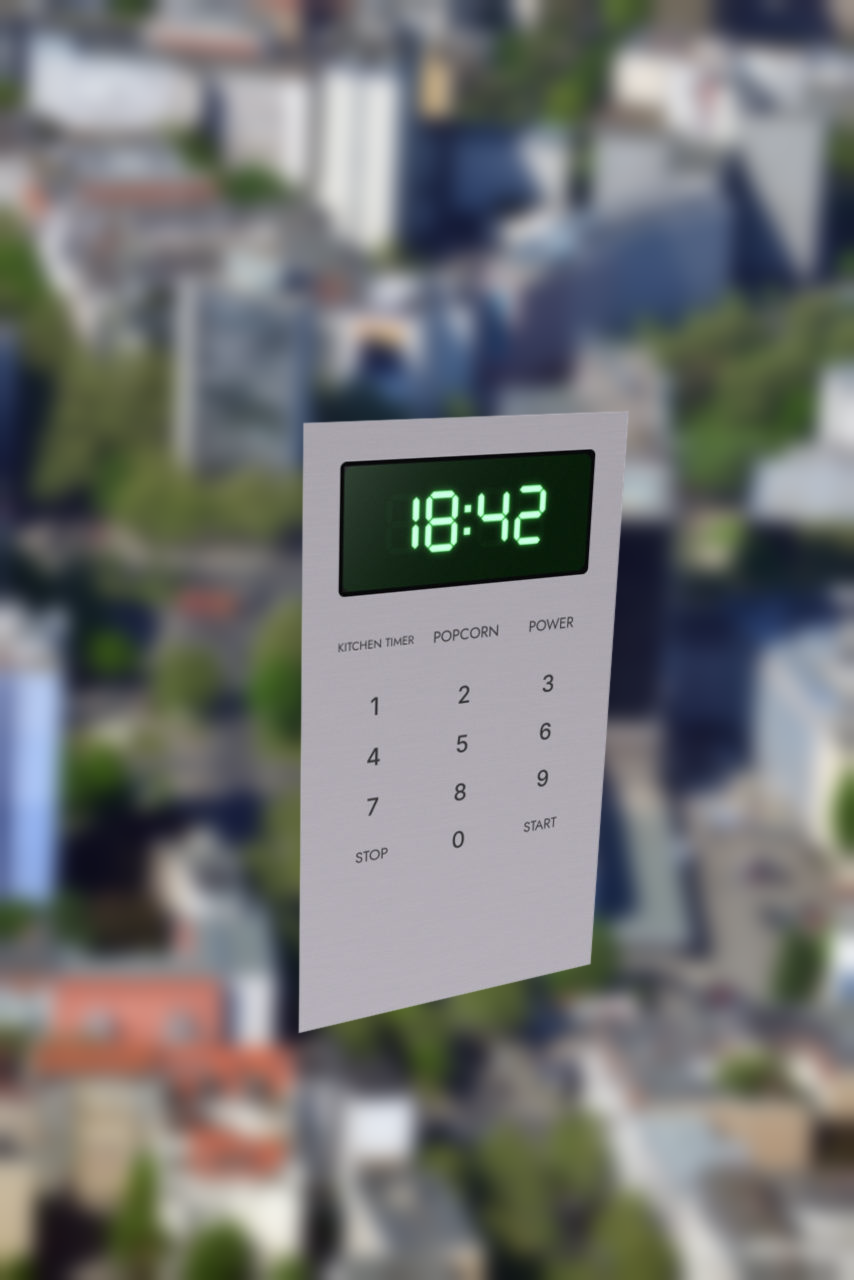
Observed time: 18:42
